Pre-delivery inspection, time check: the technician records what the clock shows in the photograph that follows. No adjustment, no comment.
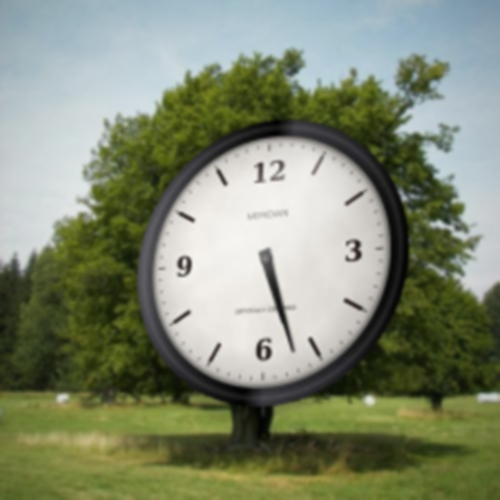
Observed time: 5:27
